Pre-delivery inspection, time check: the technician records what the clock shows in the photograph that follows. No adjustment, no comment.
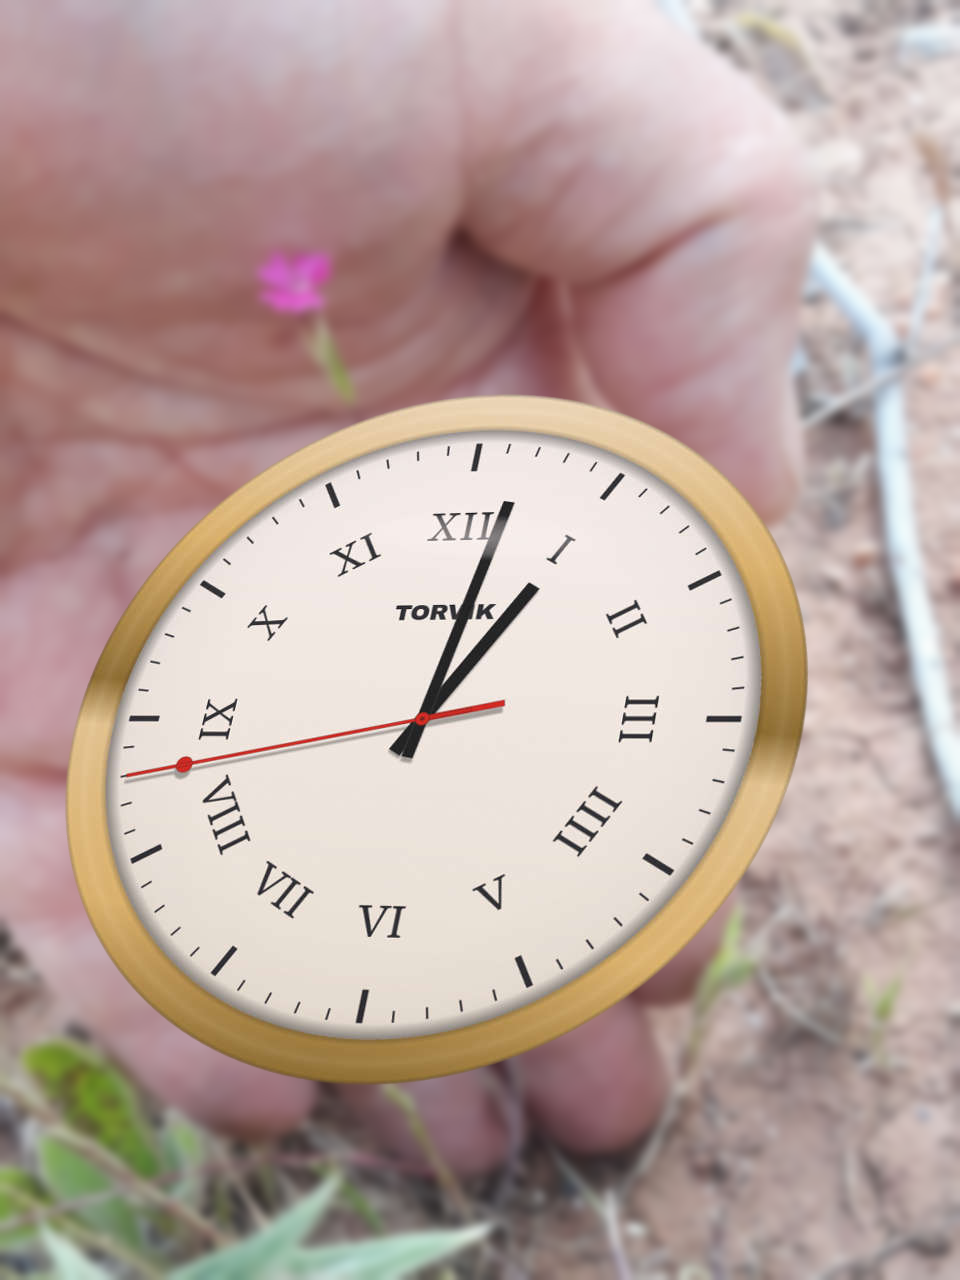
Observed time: 1:01:43
